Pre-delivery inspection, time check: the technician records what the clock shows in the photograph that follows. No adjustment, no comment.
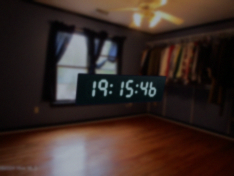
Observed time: 19:15:46
